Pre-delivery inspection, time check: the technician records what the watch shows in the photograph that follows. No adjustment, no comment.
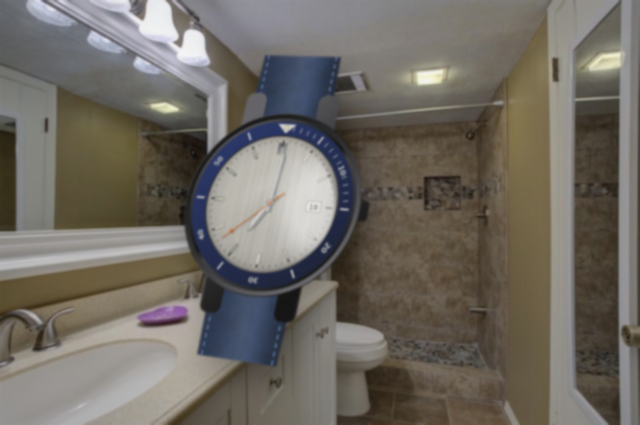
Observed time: 7:00:38
